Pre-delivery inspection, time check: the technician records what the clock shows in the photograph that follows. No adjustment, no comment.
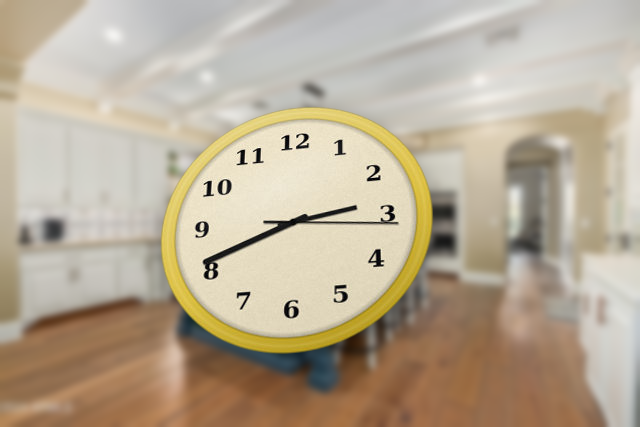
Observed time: 2:41:16
